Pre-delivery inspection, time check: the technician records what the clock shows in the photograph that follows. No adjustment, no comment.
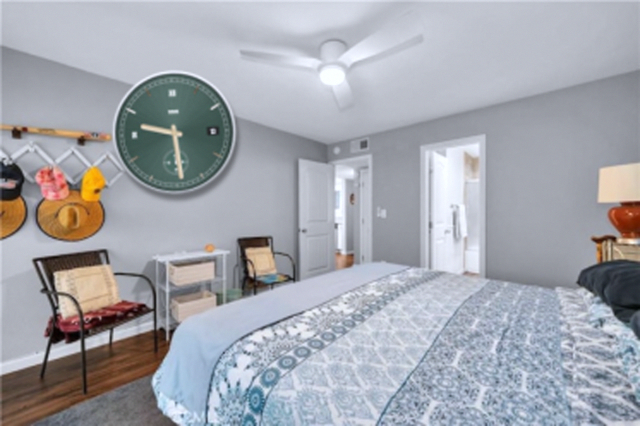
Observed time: 9:29
